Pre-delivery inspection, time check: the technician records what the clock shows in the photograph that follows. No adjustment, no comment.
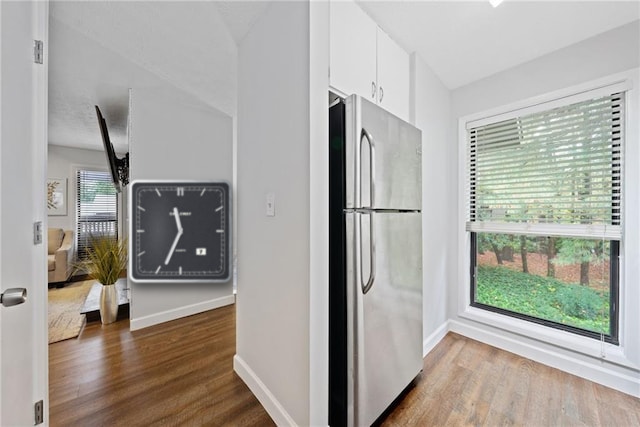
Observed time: 11:34
